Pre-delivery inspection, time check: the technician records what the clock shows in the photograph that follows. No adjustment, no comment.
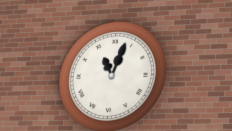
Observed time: 11:03
